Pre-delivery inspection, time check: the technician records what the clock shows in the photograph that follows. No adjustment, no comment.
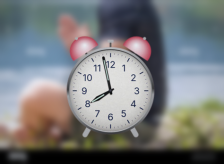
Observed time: 7:58
